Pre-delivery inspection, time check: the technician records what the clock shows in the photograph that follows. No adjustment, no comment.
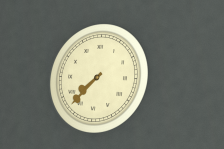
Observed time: 7:37
